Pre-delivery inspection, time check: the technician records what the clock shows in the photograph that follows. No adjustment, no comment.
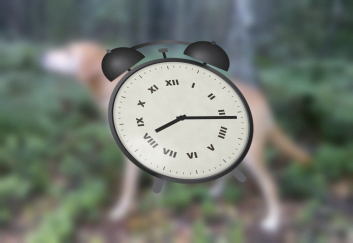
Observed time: 8:16
